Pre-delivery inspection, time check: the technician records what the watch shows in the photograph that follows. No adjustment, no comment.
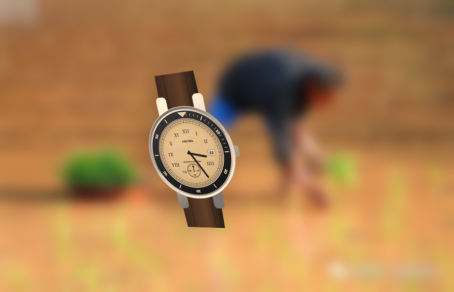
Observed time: 3:25
